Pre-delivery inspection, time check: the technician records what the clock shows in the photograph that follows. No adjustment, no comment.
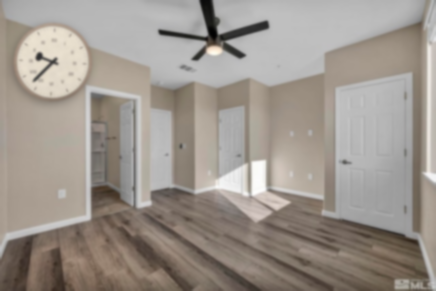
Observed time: 9:37
